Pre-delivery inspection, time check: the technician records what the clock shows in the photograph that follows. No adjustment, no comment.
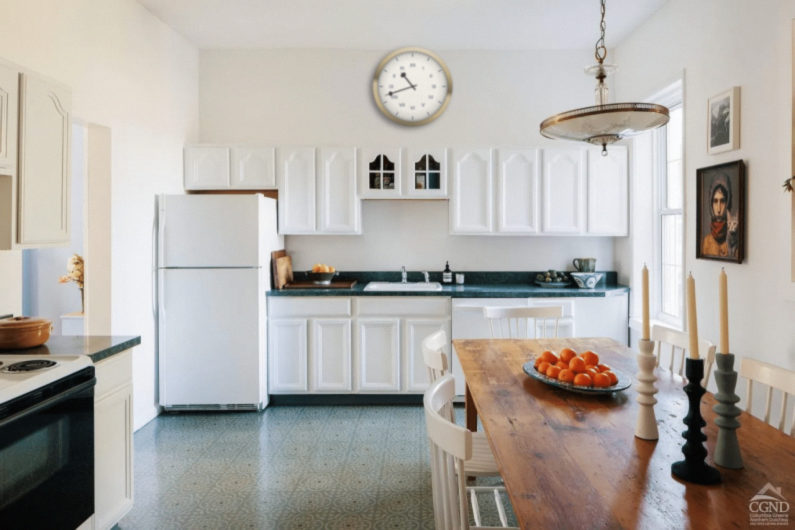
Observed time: 10:42
